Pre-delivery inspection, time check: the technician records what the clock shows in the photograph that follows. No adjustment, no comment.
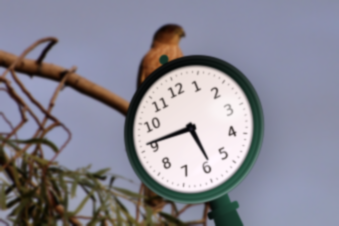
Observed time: 5:46
